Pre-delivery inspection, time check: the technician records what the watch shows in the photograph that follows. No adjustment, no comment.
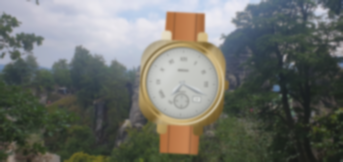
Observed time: 7:19
